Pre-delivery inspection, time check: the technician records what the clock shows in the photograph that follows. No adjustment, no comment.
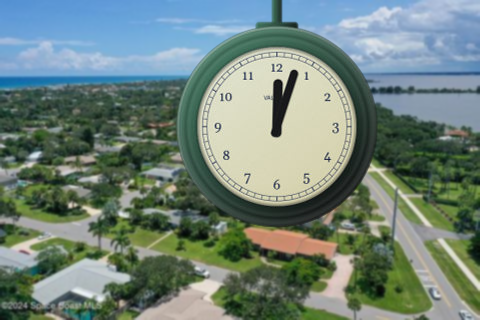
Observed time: 12:03
